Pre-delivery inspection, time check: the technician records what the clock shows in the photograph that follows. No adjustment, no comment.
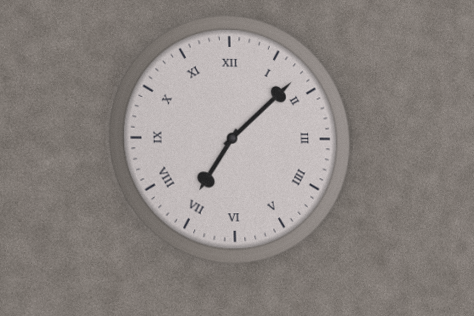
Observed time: 7:08
